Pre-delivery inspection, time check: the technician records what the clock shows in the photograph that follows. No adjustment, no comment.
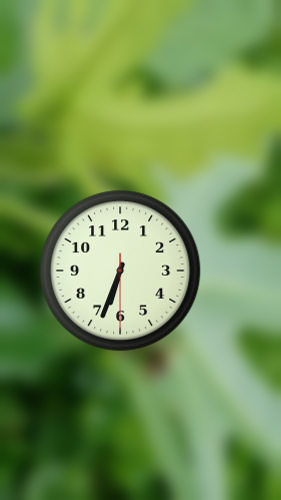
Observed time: 6:33:30
